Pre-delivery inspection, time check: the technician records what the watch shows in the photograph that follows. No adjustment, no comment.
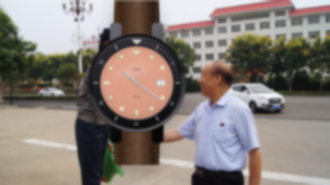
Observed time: 10:21
